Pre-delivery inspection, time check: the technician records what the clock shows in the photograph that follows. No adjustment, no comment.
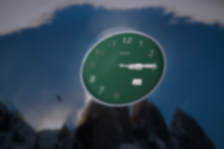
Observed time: 3:15
